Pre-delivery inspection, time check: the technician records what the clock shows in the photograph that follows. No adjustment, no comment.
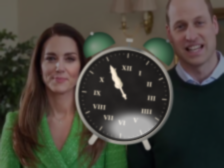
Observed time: 10:55
